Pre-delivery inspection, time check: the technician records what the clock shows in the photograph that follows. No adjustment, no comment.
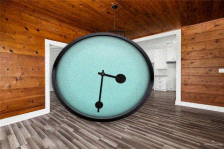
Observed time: 3:31
